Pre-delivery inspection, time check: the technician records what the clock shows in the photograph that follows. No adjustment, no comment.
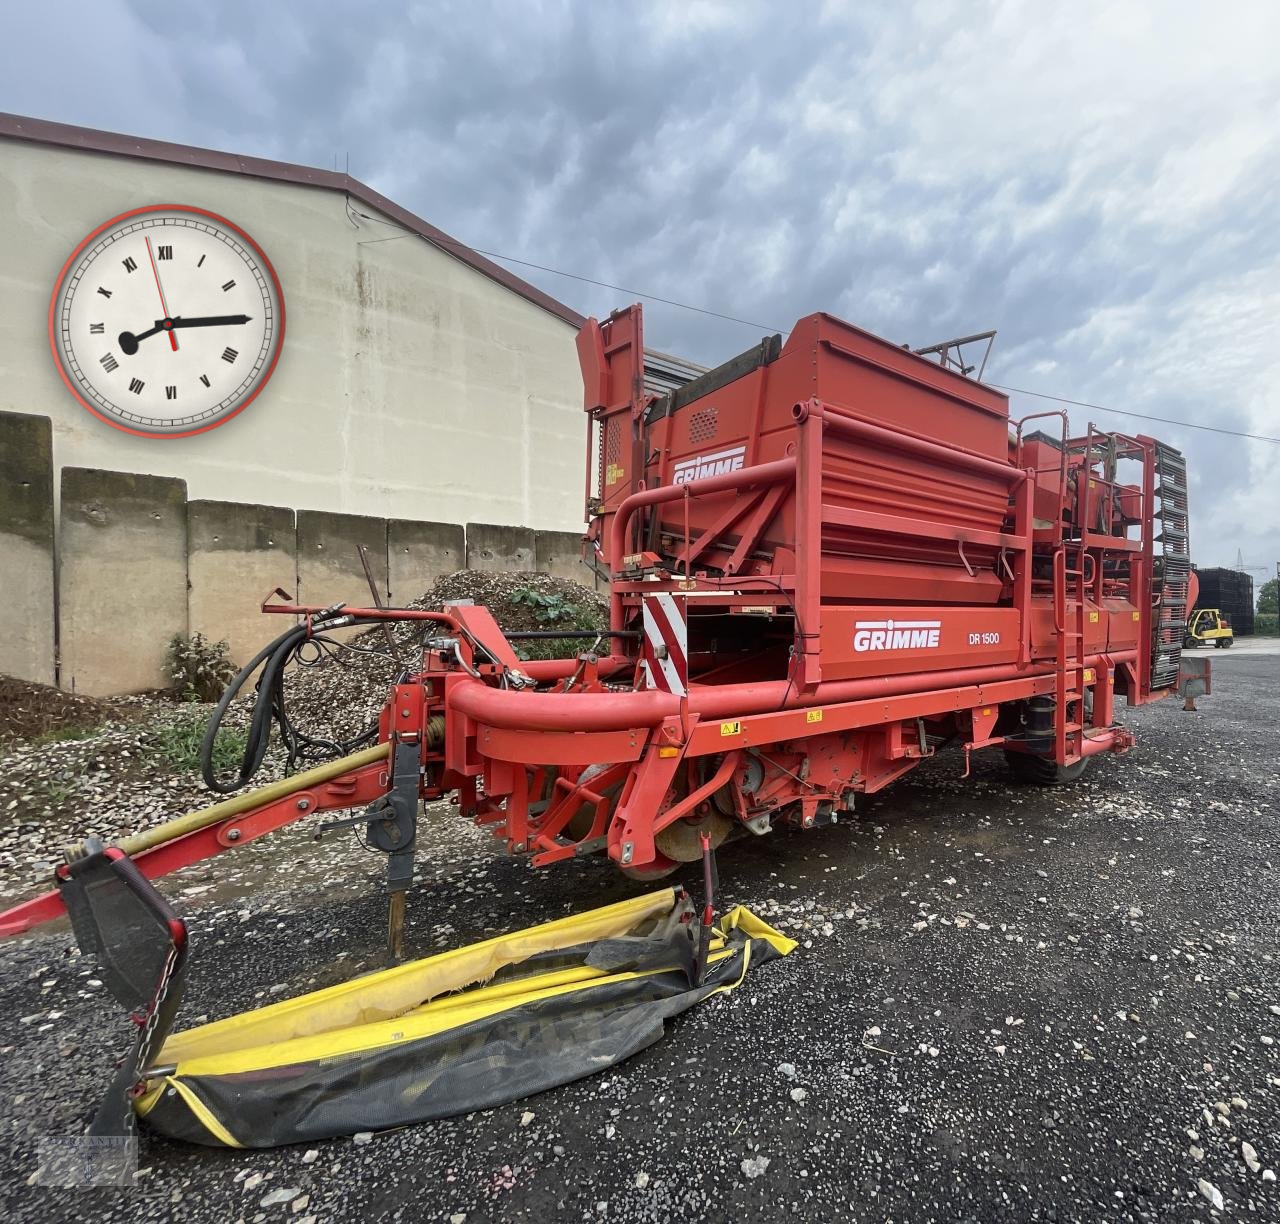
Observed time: 8:14:58
